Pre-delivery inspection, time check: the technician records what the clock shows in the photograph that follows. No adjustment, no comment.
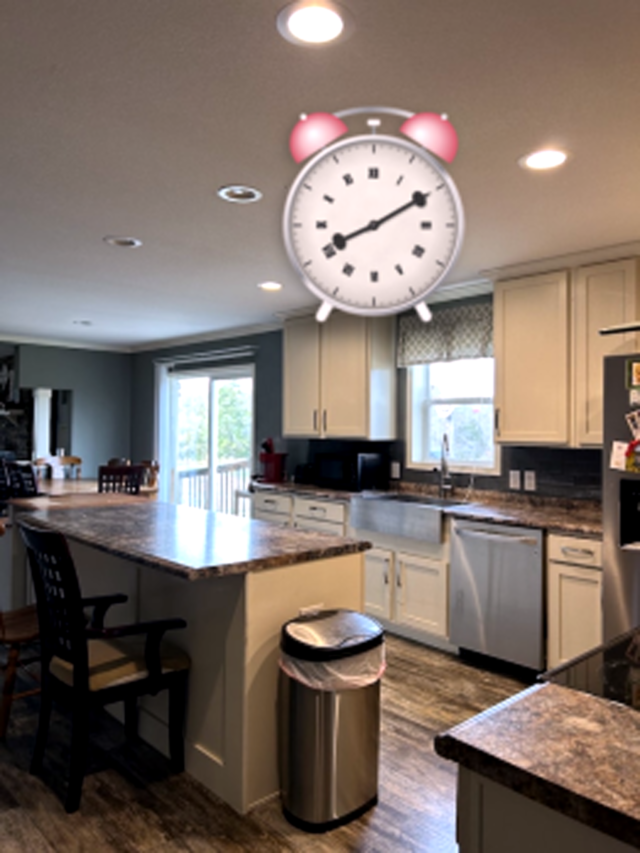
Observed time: 8:10
